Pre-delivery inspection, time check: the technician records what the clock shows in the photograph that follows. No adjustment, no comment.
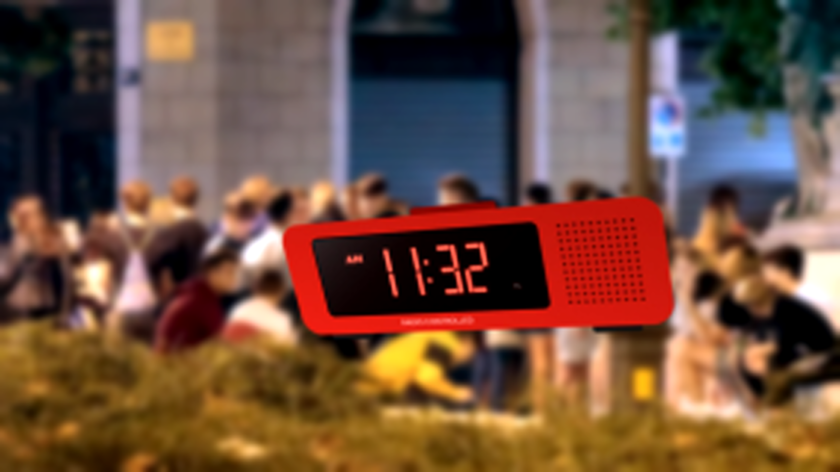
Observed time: 11:32
